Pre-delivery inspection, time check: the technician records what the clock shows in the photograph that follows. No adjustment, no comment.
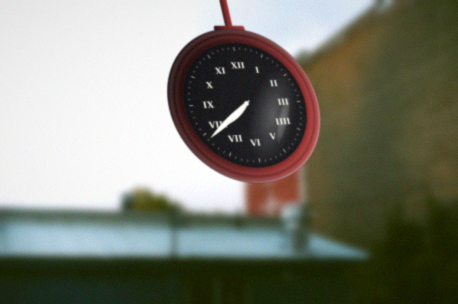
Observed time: 7:39
